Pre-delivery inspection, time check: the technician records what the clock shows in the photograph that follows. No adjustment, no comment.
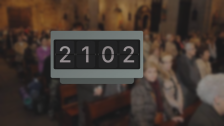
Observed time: 21:02
